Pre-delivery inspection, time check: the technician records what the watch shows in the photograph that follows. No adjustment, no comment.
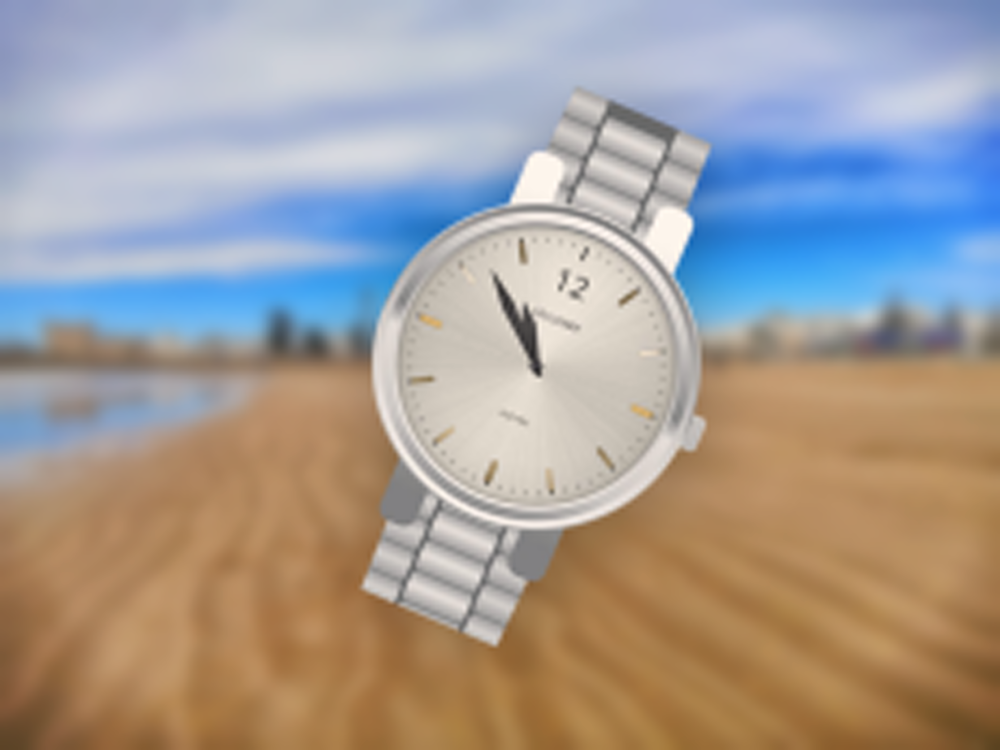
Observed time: 10:52
